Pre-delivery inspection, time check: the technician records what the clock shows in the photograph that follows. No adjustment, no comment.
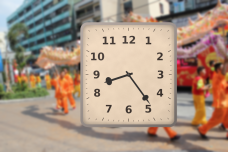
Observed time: 8:24
